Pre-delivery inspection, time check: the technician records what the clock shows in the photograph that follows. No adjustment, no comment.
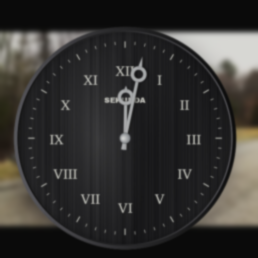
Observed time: 12:02
